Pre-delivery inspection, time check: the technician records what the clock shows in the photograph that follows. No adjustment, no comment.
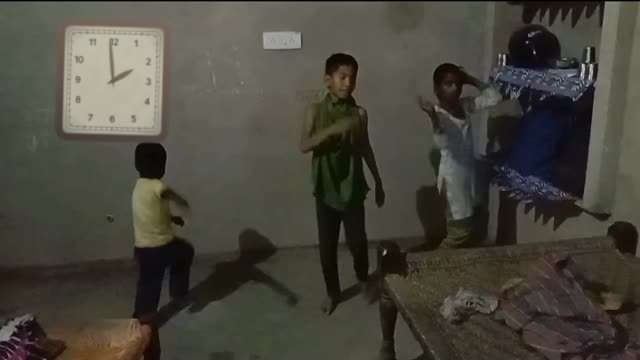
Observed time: 1:59
